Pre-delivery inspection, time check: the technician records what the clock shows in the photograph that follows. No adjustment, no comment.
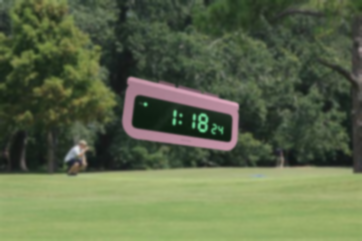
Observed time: 1:18
